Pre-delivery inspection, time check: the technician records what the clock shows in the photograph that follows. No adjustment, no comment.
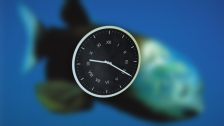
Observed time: 9:20
